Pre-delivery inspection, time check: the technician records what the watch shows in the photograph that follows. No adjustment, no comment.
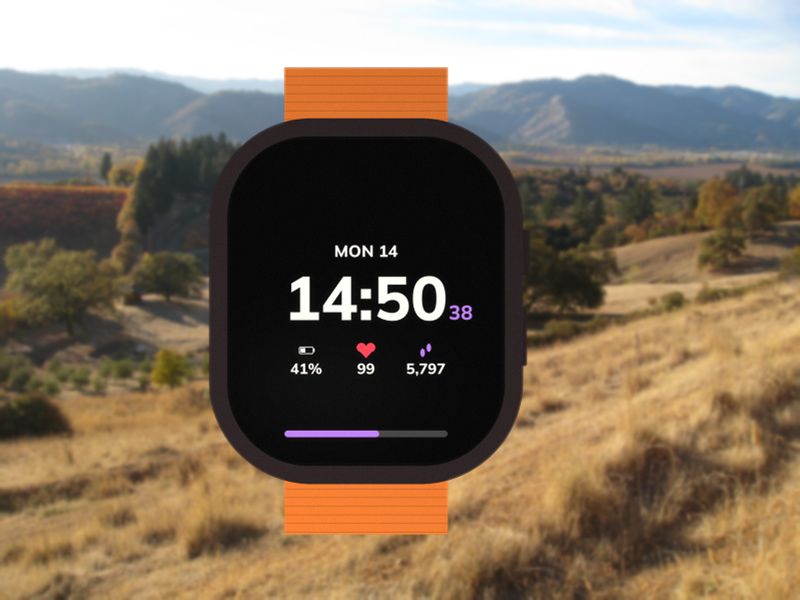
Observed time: 14:50:38
